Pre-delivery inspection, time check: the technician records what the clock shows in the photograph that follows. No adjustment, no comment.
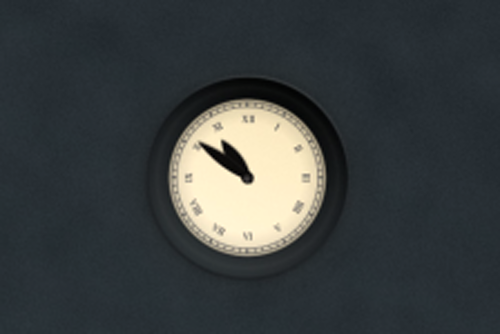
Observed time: 10:51
